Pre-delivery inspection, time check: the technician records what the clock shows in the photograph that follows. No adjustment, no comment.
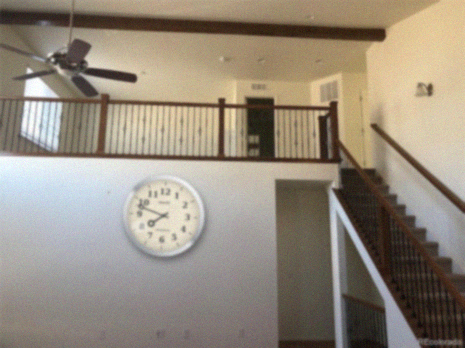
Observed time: 7:48
